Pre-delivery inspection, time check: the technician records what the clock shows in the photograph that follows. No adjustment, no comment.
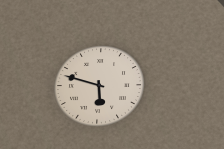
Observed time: 5:48
